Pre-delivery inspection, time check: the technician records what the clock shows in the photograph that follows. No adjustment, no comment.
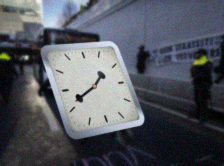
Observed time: 1:41
